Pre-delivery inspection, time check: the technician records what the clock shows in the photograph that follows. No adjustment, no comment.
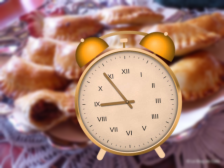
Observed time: 8:54
